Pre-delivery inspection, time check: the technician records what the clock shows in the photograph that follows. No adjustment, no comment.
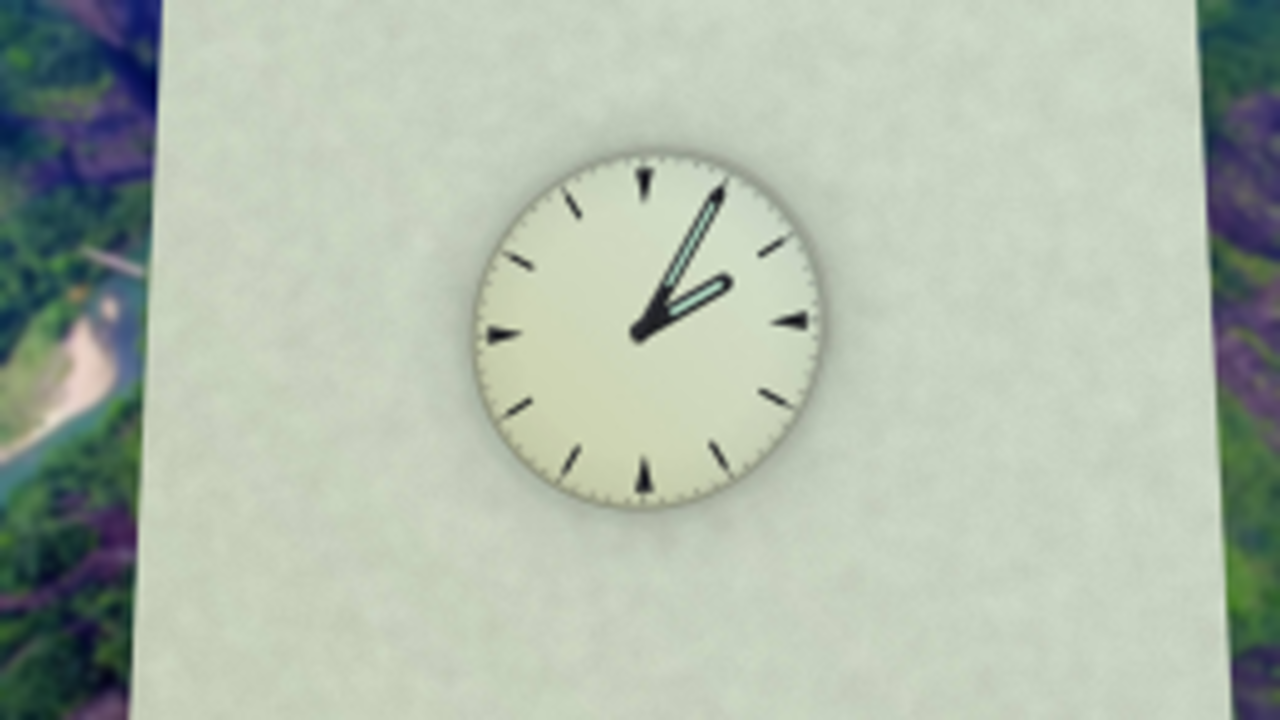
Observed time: 2:05
